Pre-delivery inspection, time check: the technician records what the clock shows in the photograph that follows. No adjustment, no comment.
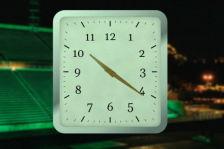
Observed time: 10:21
